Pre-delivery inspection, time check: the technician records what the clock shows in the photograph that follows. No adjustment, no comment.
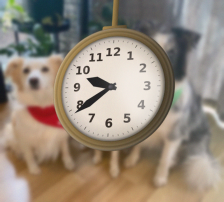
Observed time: 9:39
